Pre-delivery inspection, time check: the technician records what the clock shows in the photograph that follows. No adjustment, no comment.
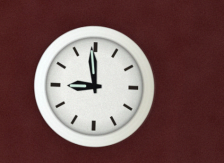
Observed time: 8:59
